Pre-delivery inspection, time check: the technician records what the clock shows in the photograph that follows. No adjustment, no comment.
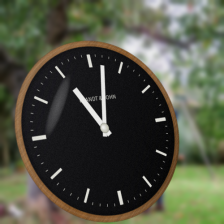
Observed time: 11:02
